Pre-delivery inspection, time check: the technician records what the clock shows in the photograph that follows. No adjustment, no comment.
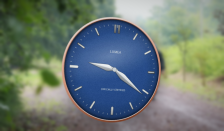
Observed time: 9:21
